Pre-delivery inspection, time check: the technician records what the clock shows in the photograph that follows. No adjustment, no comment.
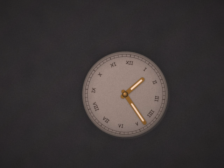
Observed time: 1:23
